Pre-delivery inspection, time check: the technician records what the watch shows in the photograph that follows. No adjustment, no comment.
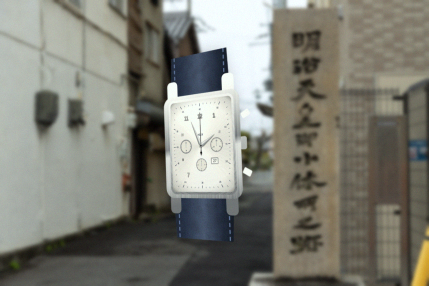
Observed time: 1:56
